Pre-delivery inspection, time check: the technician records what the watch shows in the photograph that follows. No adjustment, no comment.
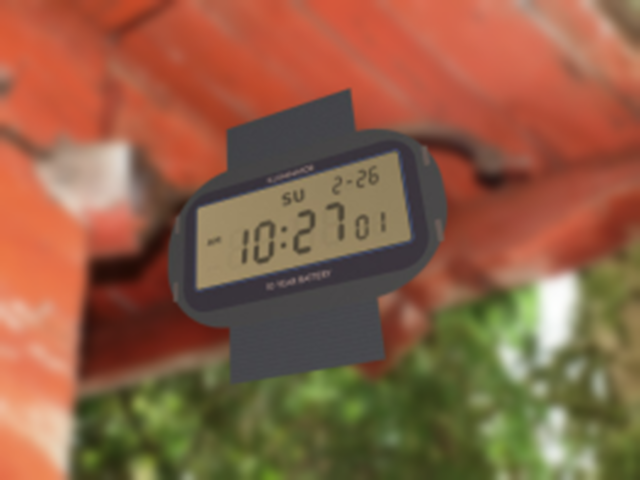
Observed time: 10:27:01
